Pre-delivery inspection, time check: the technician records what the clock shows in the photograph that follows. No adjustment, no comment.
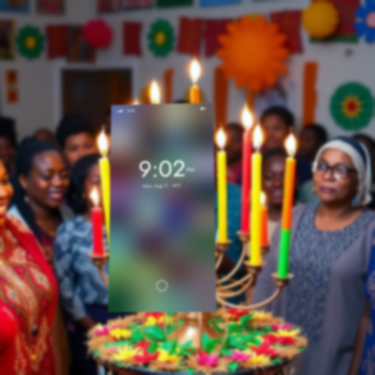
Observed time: 9:02
